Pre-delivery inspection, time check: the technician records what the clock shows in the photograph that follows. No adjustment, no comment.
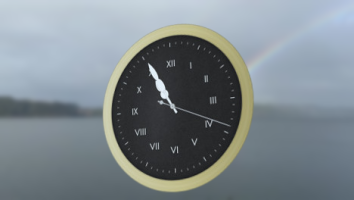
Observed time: 10:55:19
